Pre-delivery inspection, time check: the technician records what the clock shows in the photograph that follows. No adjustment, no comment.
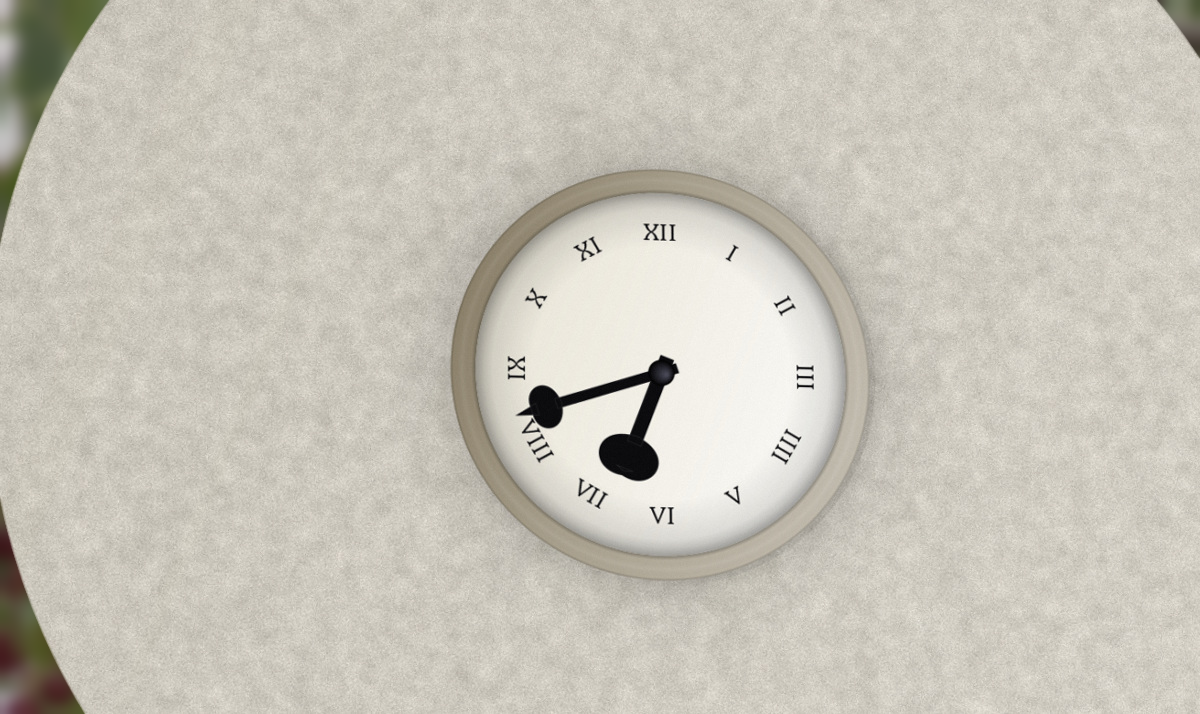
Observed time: 6:42
